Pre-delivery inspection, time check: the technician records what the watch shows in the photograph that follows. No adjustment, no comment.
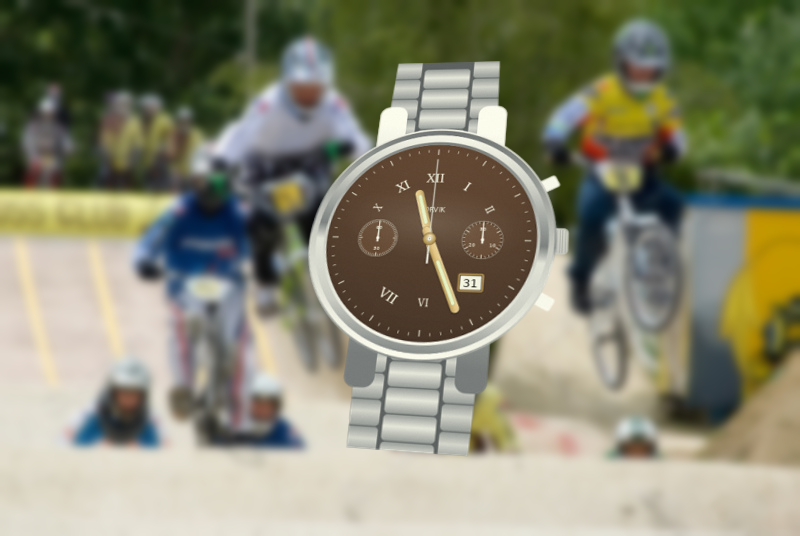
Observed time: 11:26
